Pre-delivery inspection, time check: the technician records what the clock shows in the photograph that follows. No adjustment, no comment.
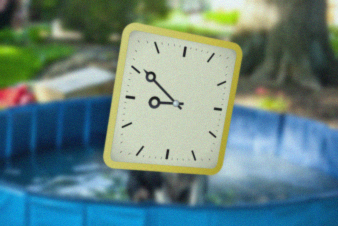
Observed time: 8:51
